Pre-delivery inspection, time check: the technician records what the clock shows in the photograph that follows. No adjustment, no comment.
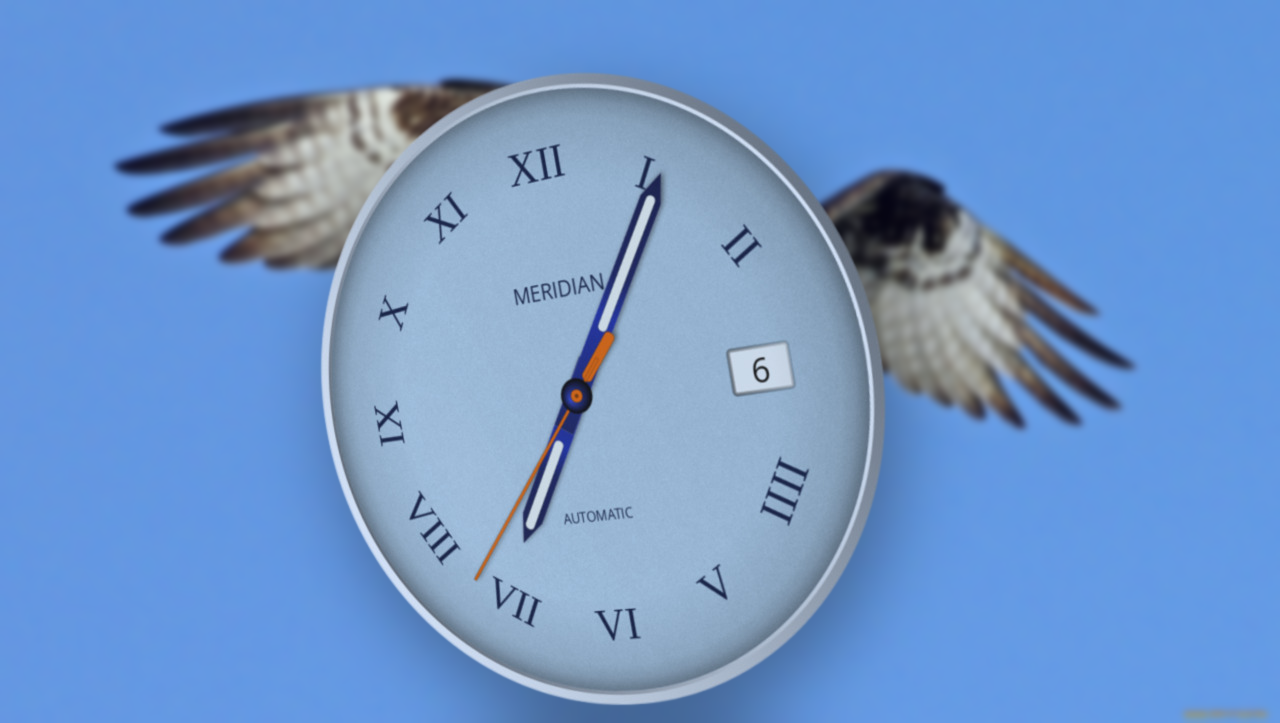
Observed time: 7:05:37
